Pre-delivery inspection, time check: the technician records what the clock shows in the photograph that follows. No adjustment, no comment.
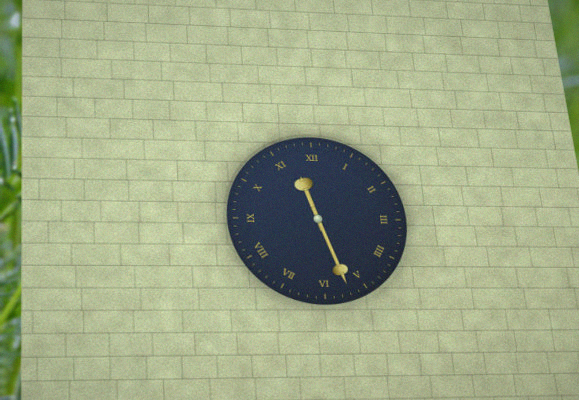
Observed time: 11:27
